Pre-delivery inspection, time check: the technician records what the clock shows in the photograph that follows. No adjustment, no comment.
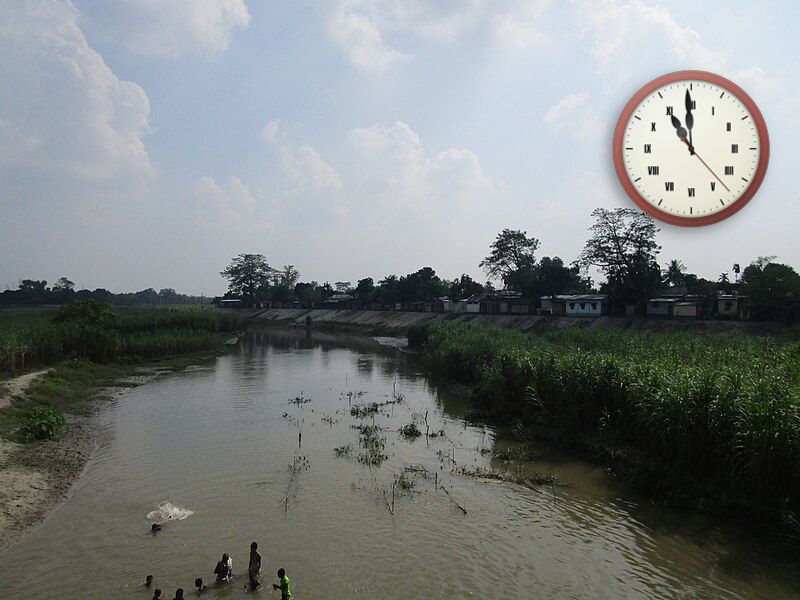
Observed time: 10:59:23
